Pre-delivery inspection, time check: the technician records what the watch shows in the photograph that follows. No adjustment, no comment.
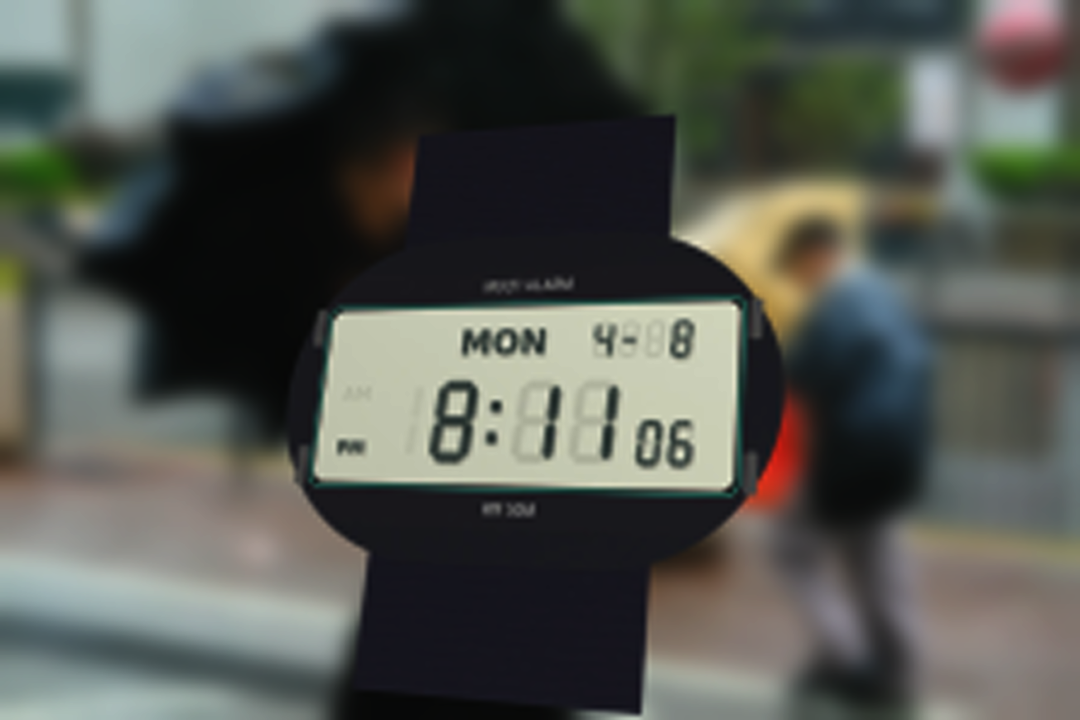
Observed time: 8:11:06
